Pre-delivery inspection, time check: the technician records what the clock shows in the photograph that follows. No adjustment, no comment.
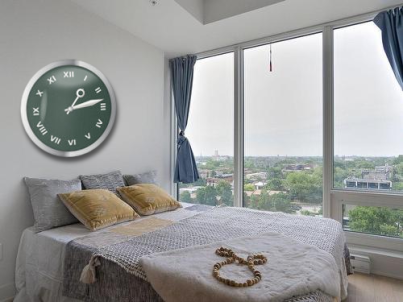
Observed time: 1:13
